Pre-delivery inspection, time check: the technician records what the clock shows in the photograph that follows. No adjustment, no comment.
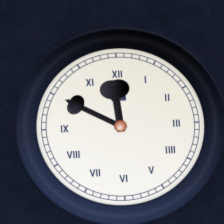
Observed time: 11:50
